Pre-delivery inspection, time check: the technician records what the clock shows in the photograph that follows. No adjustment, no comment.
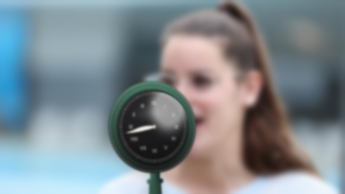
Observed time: 8:43
